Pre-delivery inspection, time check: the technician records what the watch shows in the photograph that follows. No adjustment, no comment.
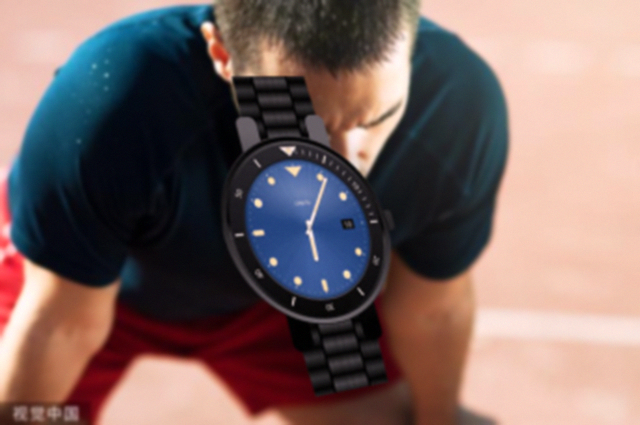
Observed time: 6:06
